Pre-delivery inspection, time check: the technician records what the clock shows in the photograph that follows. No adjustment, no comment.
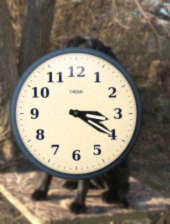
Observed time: 3:20
